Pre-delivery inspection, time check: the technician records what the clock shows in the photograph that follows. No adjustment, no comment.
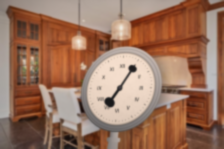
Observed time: 7:05
